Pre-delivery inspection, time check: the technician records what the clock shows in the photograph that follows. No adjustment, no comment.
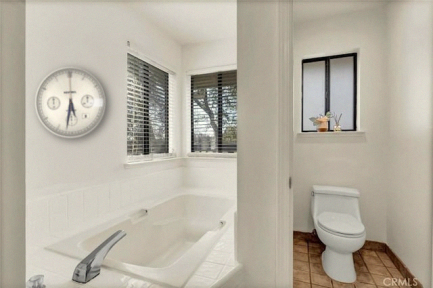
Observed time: 5:32
